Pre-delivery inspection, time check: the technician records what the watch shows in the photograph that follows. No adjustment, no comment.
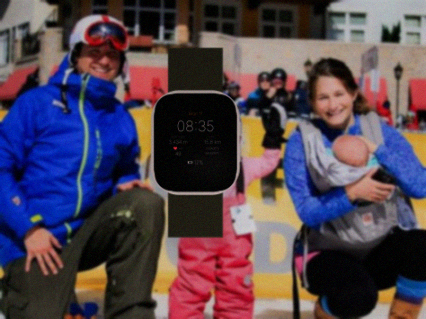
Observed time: 8:35
